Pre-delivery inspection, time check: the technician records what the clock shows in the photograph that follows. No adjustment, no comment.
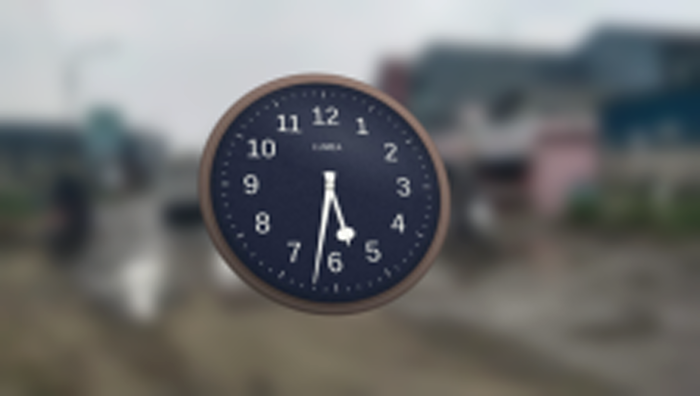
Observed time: 5:32
